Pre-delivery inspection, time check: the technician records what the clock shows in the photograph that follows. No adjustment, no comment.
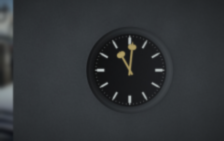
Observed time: 11:01
